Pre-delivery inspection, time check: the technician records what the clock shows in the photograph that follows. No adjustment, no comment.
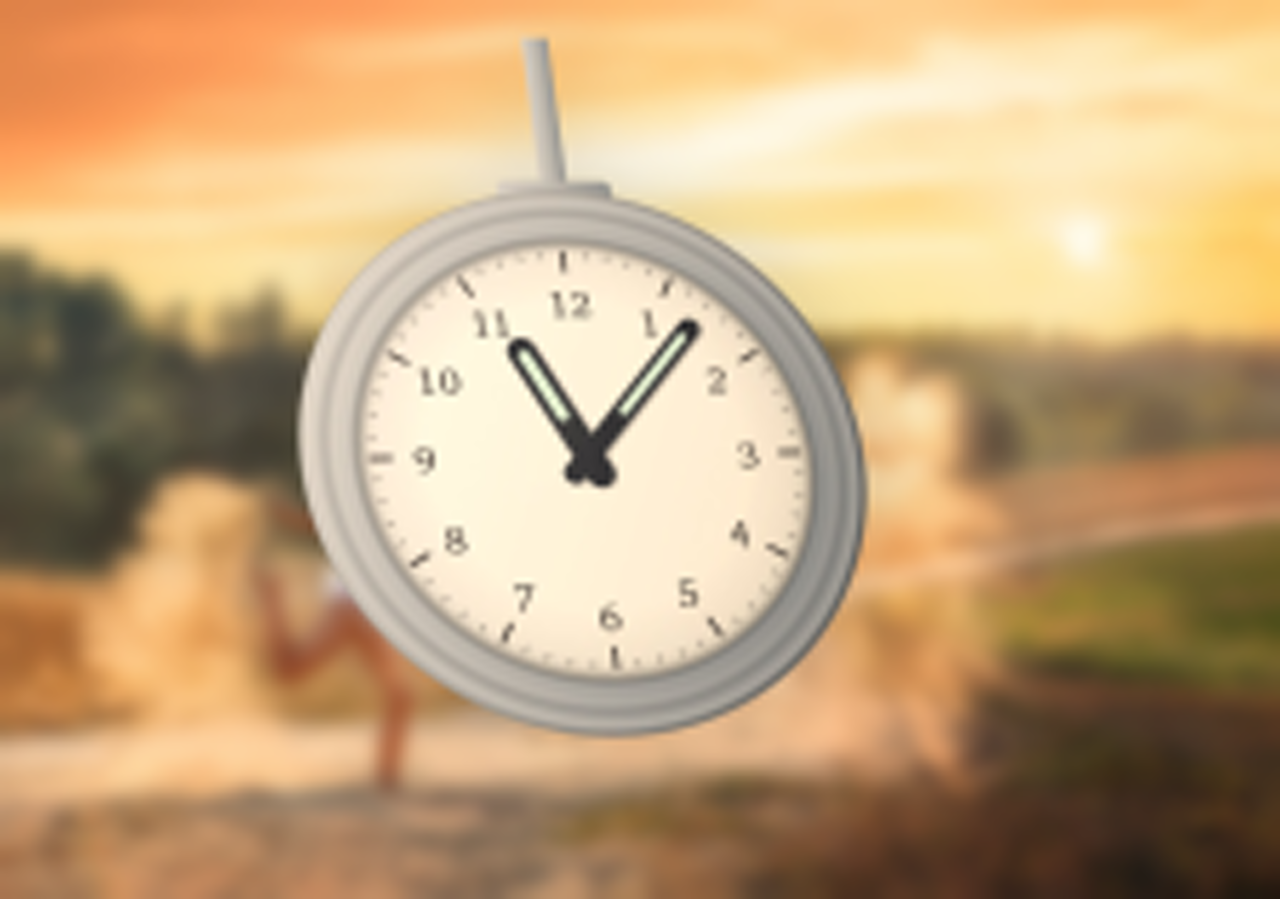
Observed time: 11:07
